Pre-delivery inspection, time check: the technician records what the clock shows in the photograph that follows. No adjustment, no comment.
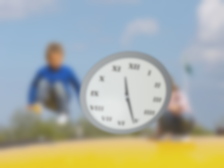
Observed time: 11:26
